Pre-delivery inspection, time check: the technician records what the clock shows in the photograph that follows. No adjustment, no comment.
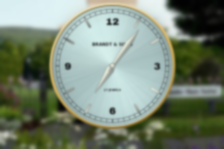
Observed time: 7:06
